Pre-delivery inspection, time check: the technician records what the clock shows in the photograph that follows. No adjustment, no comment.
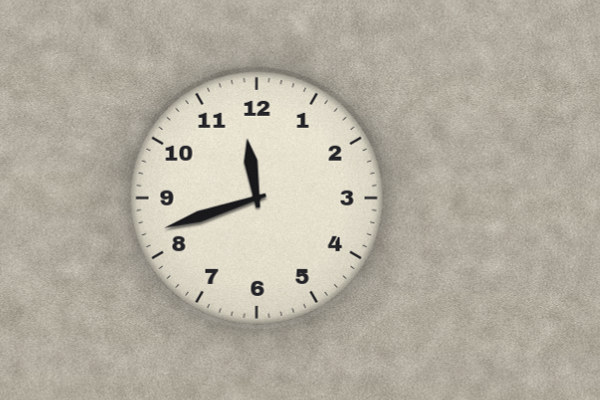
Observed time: 11:42
